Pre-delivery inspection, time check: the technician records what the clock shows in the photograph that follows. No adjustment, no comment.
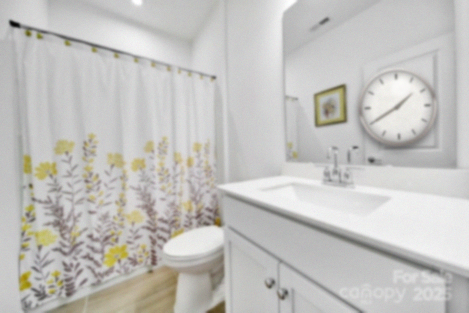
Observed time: 1:40
